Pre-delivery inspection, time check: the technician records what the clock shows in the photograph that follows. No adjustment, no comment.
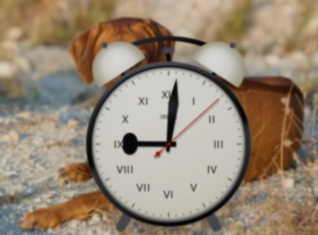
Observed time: 9:01:08
